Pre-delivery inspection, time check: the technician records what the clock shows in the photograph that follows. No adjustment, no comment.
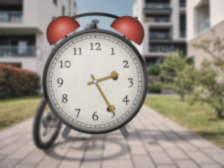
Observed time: 2:25
